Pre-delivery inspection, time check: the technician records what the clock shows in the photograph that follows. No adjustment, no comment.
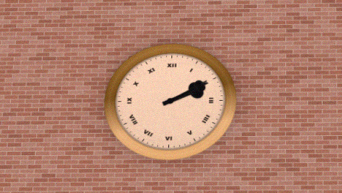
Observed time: 2:10
